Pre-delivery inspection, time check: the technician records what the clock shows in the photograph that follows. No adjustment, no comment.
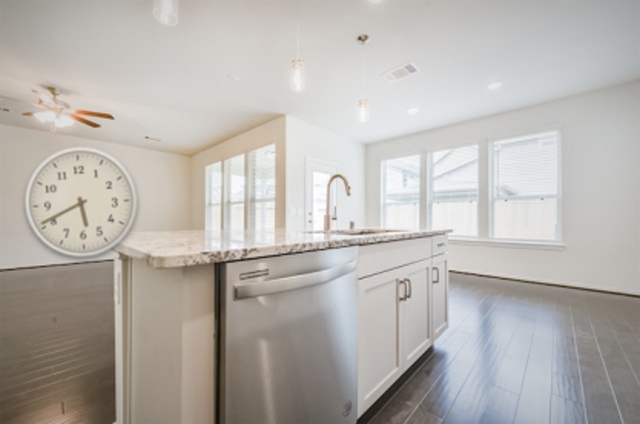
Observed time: 5:41
